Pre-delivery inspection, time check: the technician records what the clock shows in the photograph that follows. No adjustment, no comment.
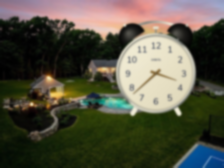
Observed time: 3:38
